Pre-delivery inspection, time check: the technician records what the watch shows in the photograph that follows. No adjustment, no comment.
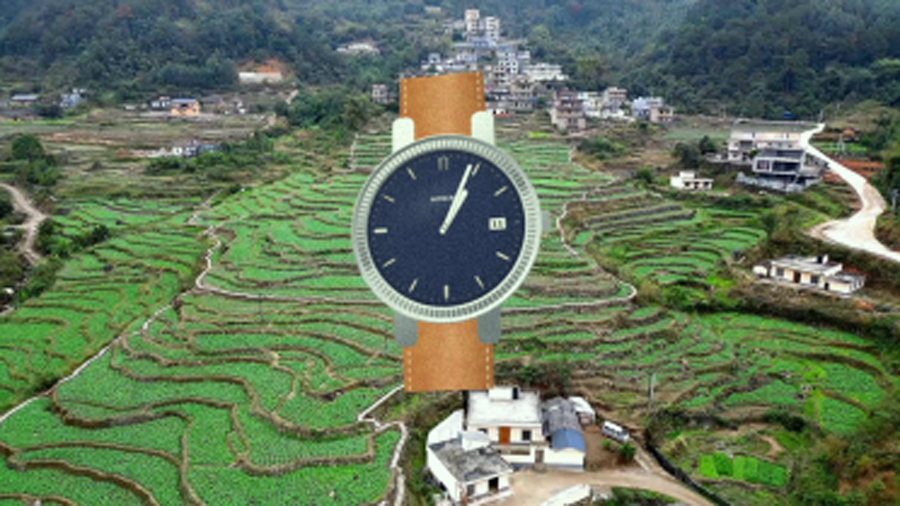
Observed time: 1:04
